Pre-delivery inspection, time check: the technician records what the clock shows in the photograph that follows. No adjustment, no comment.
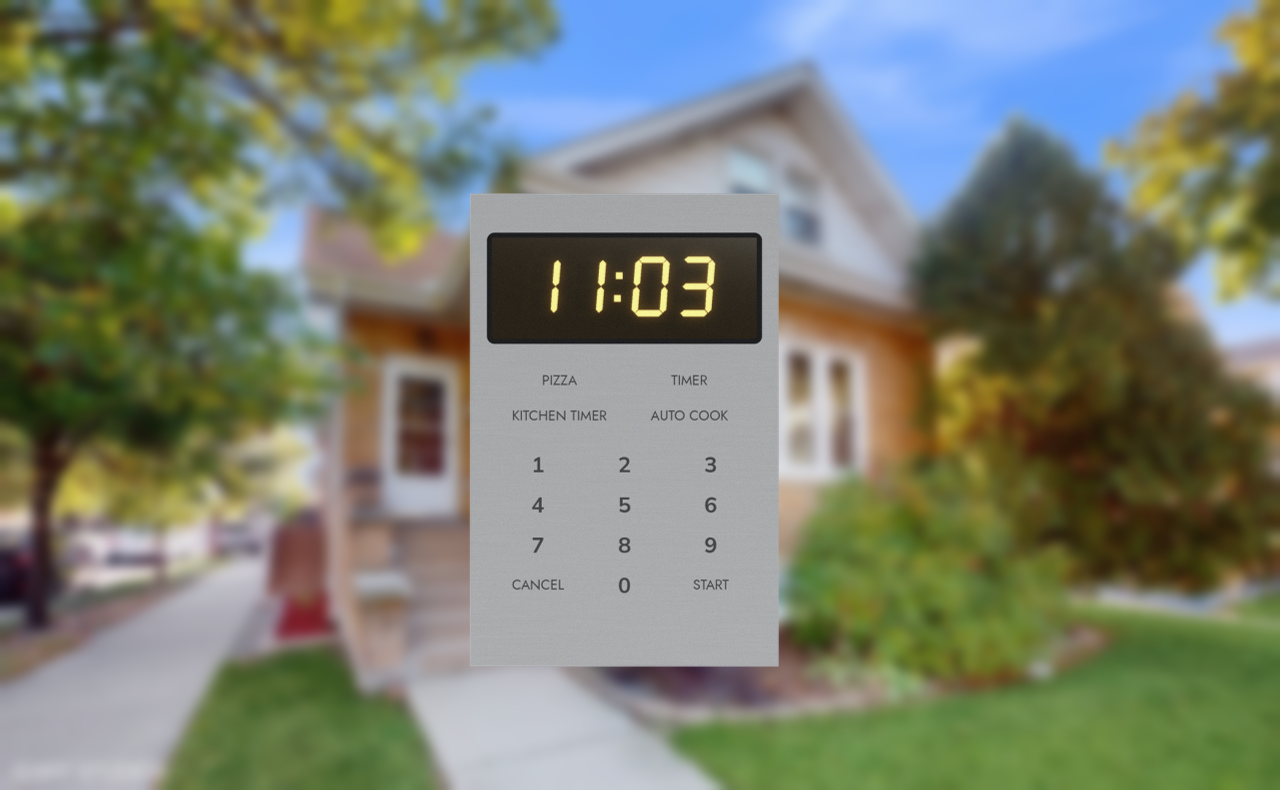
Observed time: 11:03
